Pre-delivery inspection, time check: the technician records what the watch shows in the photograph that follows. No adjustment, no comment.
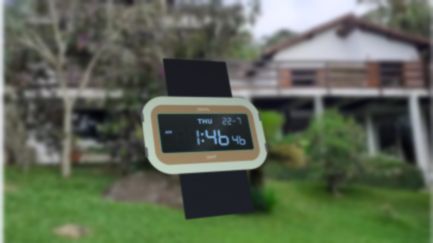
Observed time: 1:46:46
